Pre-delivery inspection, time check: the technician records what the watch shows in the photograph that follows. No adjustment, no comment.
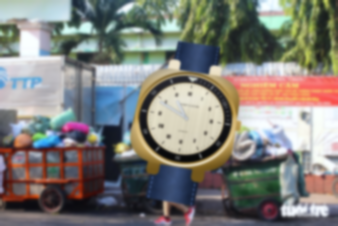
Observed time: 10:49
